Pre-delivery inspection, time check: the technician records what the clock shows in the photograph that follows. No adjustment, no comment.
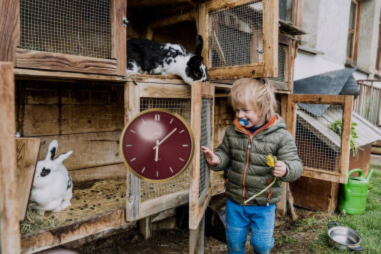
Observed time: 6:08
